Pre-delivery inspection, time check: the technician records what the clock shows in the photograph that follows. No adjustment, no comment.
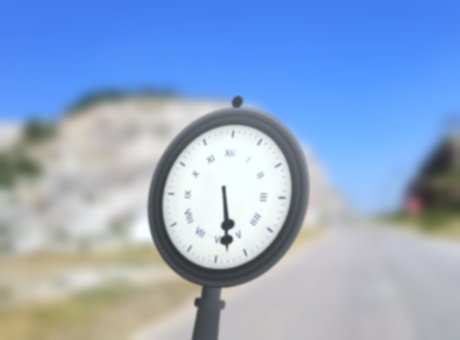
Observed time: 5:28
